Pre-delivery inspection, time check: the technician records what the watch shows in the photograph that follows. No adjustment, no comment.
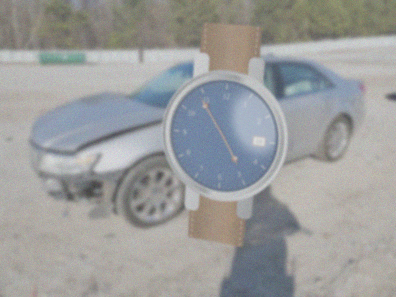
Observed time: 4:54
